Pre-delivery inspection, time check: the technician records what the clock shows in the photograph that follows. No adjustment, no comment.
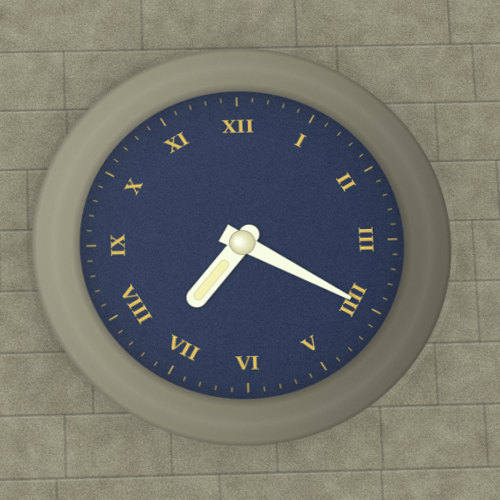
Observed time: 7:20
